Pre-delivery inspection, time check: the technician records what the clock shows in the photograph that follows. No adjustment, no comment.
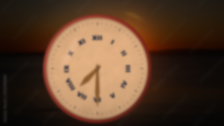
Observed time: 7:30
